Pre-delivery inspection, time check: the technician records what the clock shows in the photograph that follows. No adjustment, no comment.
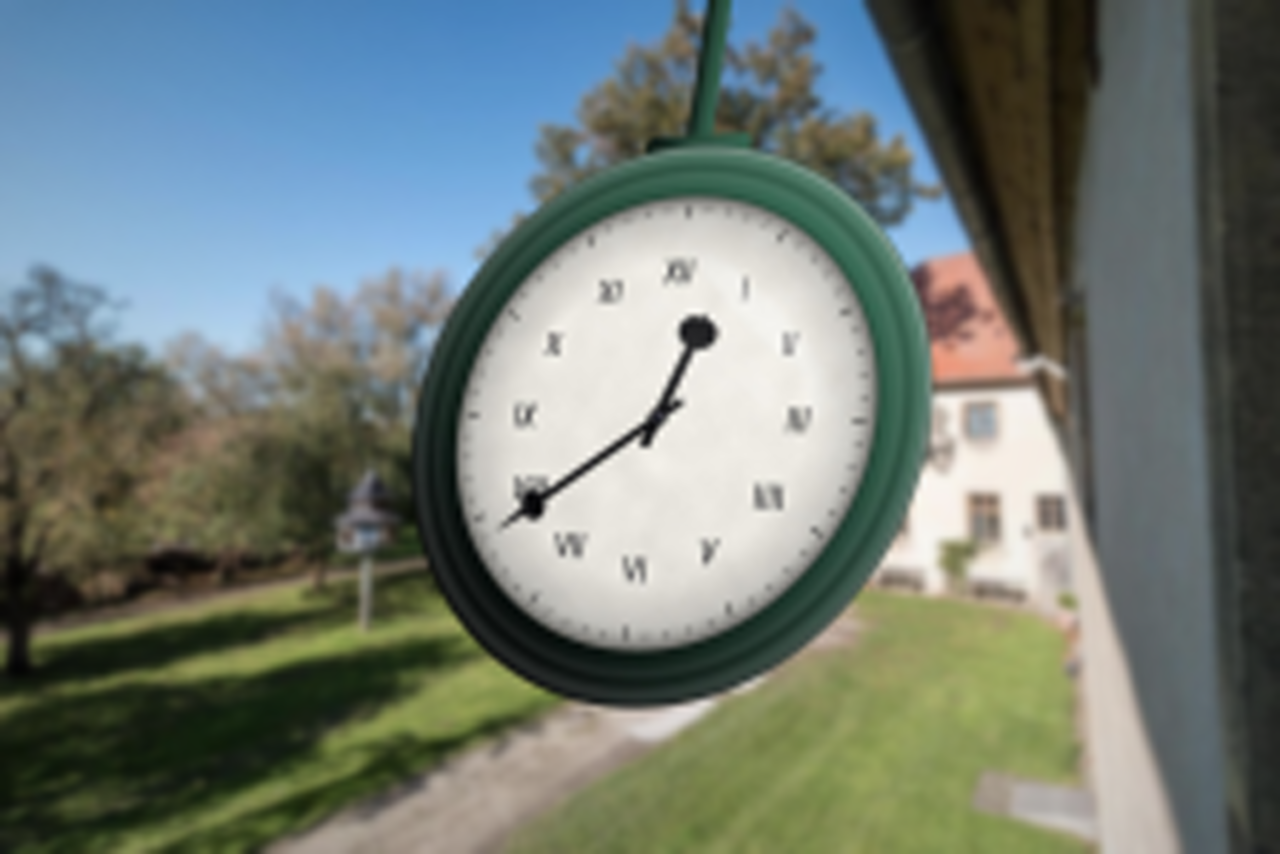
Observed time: 12:39
